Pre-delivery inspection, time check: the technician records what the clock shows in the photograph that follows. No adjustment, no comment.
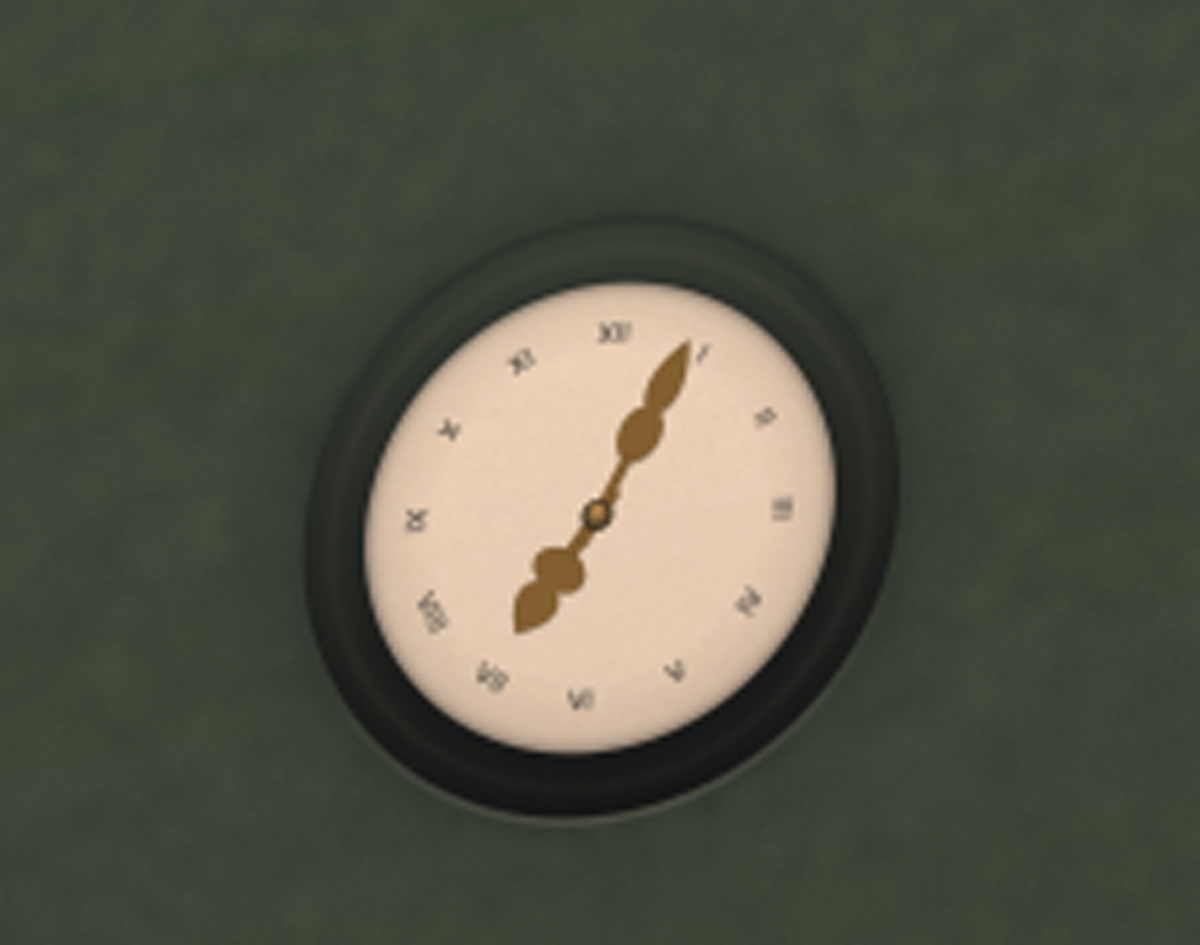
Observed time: 7:04
